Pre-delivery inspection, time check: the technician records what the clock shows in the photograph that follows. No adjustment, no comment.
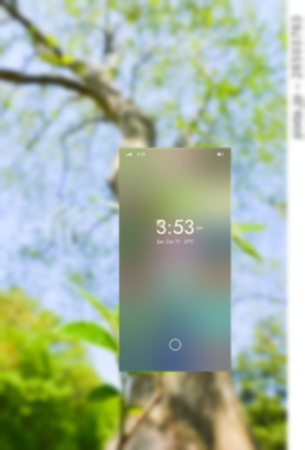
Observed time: 3:53
